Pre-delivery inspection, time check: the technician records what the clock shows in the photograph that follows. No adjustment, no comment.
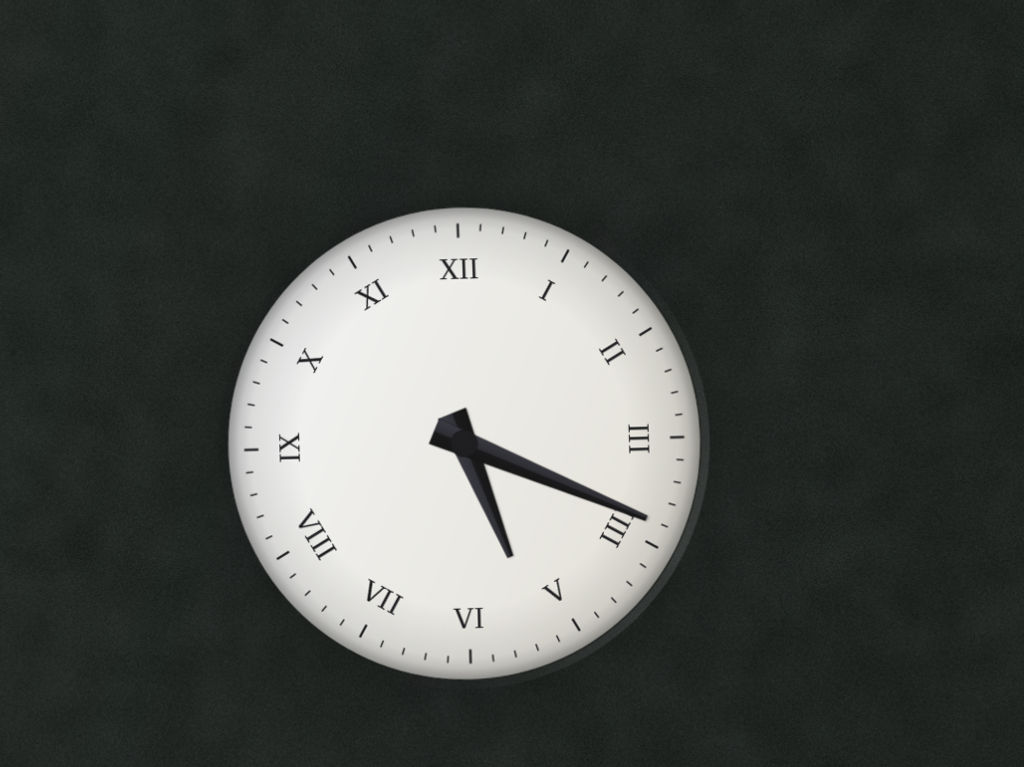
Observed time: 5:19
